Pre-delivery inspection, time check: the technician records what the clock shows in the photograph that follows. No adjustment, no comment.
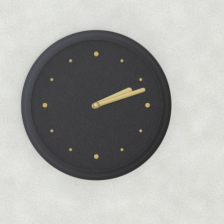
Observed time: 2:12
